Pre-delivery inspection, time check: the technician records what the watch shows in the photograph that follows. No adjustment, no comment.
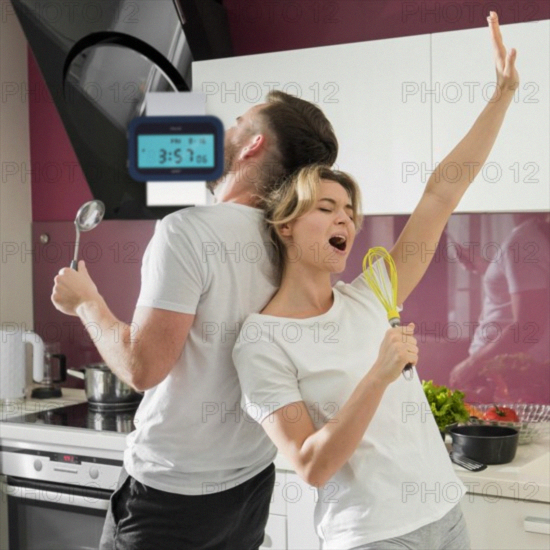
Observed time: 3:57
